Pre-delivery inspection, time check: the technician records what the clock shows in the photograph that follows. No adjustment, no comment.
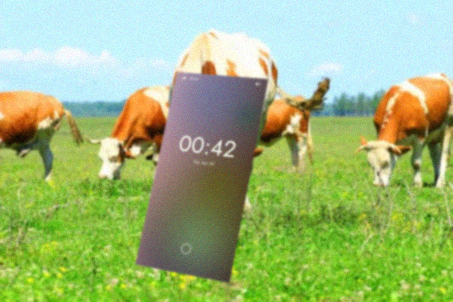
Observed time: 0:42
